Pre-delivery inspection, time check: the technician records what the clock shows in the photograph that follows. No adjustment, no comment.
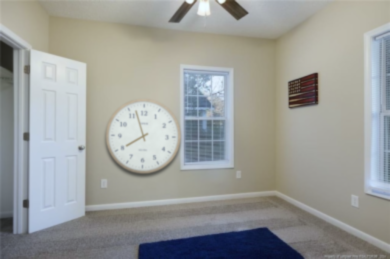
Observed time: 7:57
